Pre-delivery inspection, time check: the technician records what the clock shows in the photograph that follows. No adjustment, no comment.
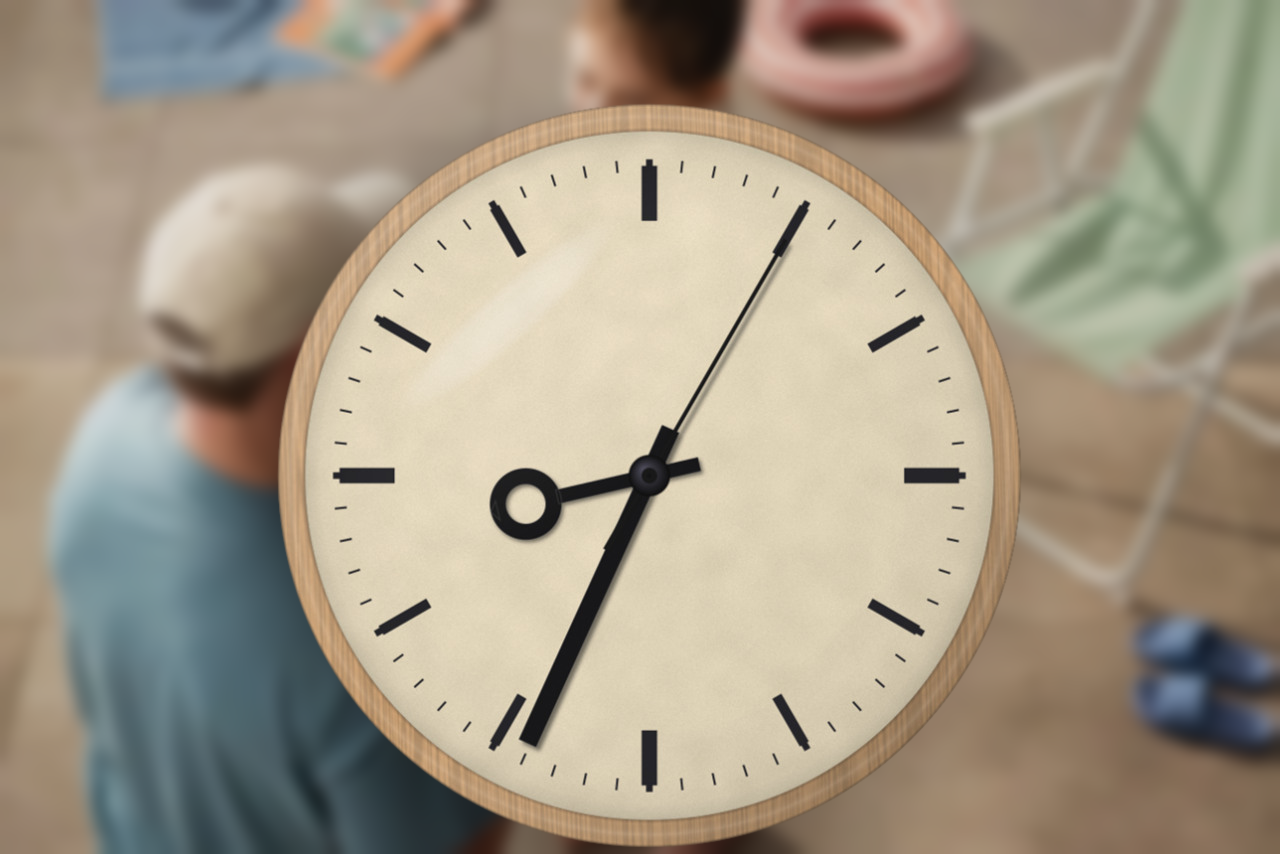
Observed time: 8:34:05
